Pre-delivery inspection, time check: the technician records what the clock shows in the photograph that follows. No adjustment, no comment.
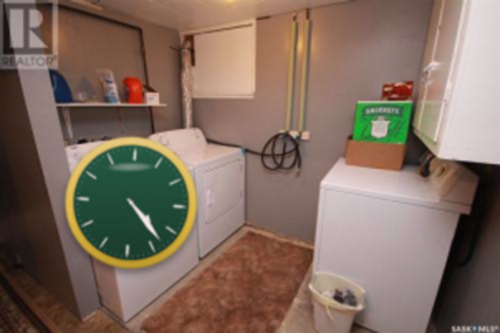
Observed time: 4:23
